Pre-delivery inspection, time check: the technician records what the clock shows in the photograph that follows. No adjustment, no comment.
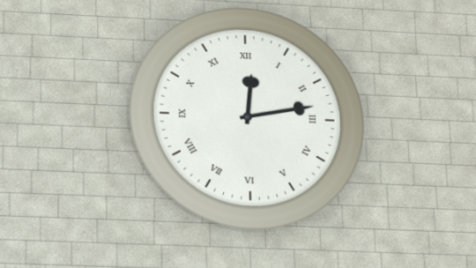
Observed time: 12:13
